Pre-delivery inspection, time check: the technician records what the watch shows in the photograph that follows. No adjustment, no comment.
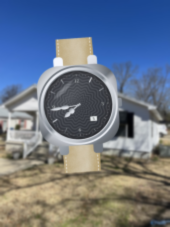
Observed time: 7:44
